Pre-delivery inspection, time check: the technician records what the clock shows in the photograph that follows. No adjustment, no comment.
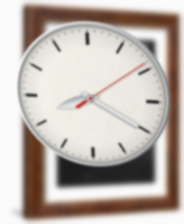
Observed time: 8:20:09
